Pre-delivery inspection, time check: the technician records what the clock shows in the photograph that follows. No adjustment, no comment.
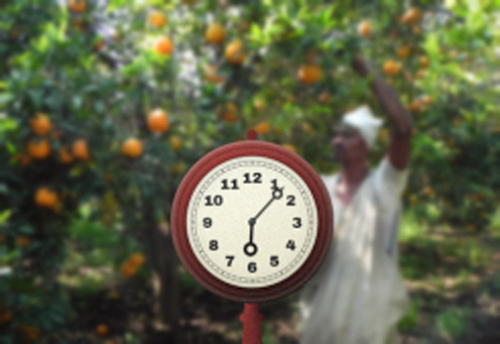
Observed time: 6:07
